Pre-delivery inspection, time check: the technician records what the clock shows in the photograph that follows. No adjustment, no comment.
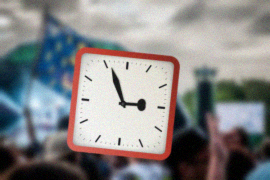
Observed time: 2:56
